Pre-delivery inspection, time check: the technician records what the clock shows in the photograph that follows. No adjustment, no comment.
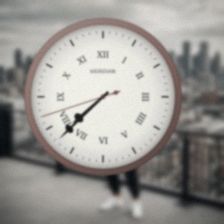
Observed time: 7:37:42
